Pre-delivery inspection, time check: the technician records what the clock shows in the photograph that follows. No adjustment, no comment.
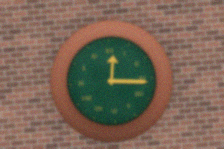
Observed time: 12:16
